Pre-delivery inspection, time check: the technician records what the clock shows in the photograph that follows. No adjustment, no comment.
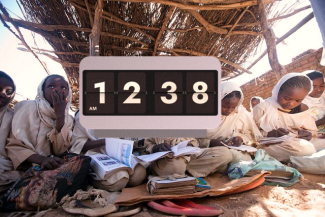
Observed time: 12:38
